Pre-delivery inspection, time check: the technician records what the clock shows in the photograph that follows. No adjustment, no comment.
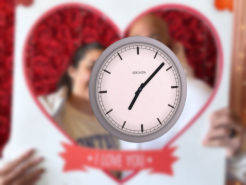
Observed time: 7:08
